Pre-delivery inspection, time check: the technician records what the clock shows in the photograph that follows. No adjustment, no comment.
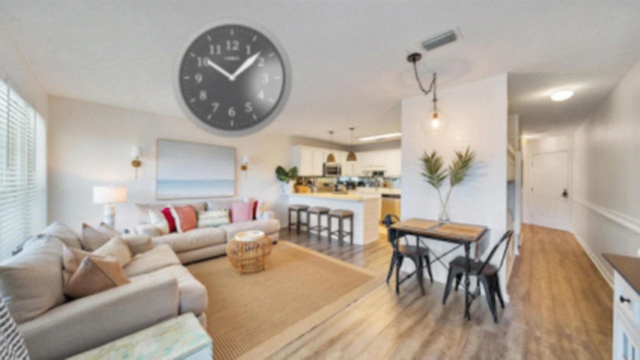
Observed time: 10:08
